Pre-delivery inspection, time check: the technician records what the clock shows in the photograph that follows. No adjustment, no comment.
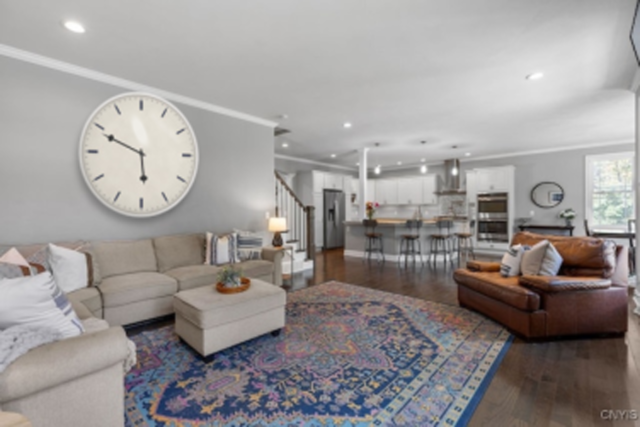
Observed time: 5:49
